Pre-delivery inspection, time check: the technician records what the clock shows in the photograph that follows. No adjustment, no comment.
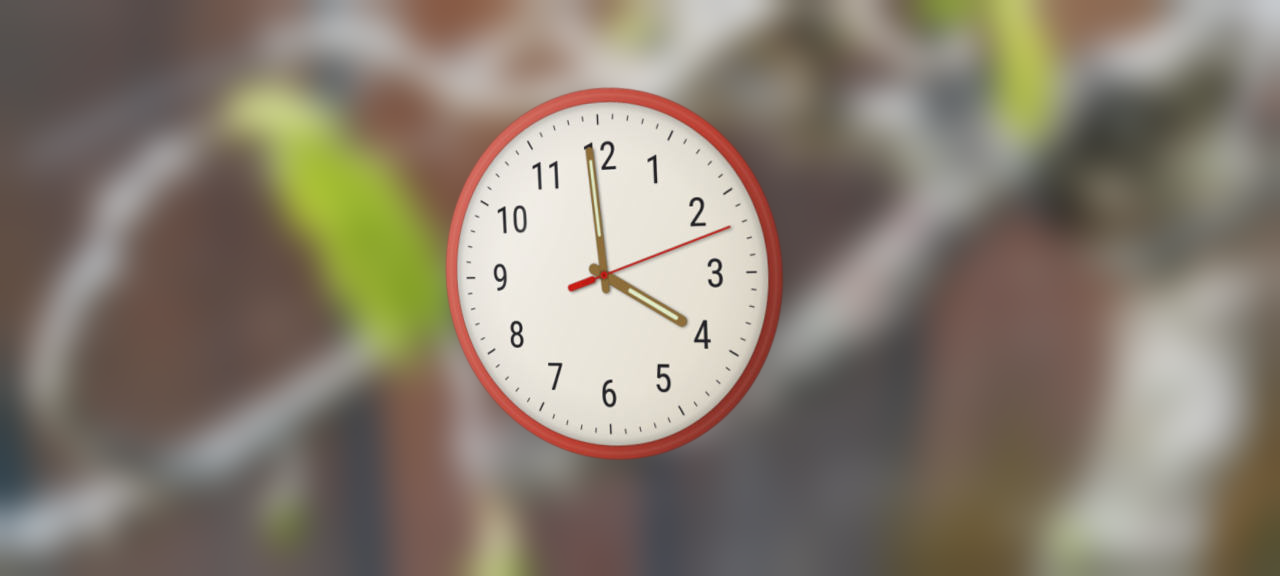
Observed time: 3:59:12
